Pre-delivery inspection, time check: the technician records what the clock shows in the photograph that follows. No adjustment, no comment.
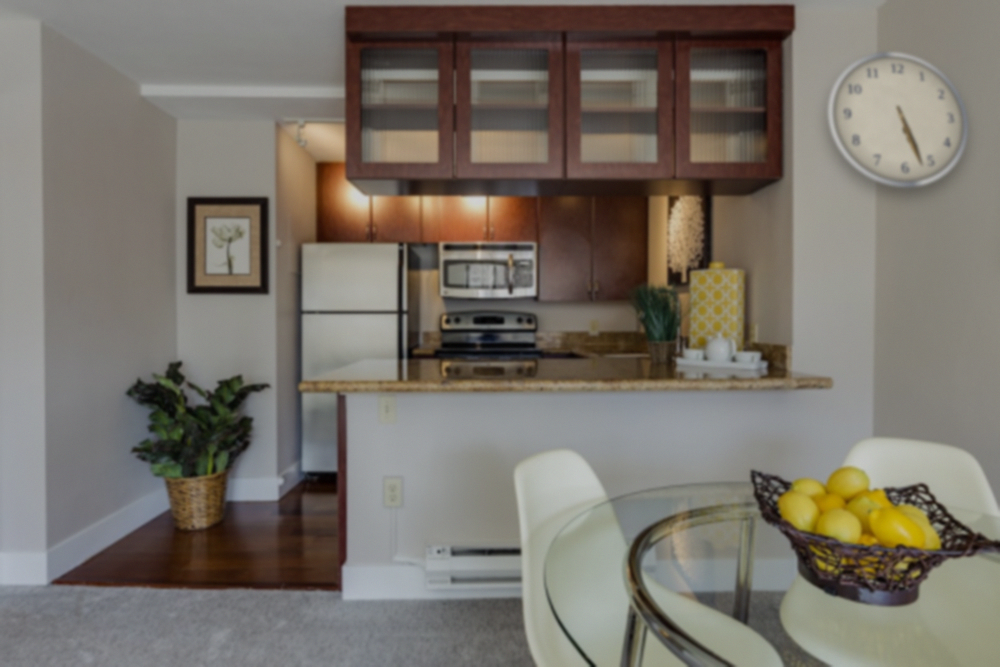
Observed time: 5:27
